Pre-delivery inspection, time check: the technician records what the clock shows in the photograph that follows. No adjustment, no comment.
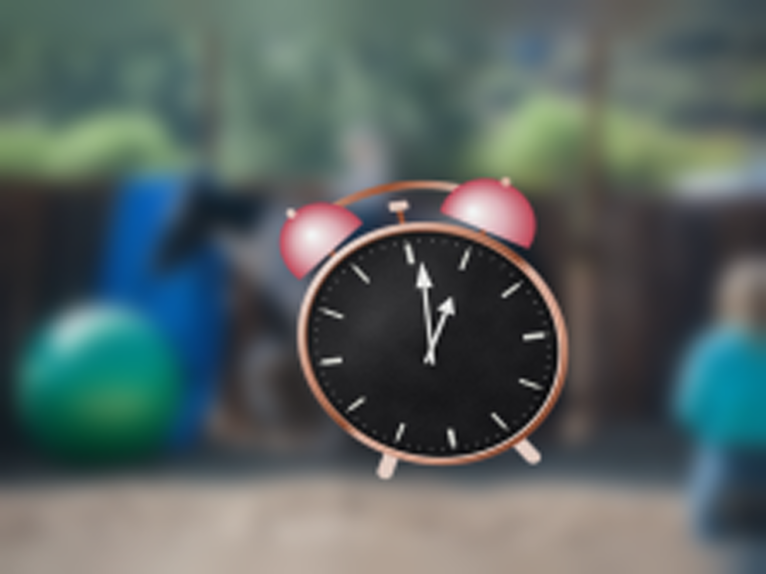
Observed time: 1:01
